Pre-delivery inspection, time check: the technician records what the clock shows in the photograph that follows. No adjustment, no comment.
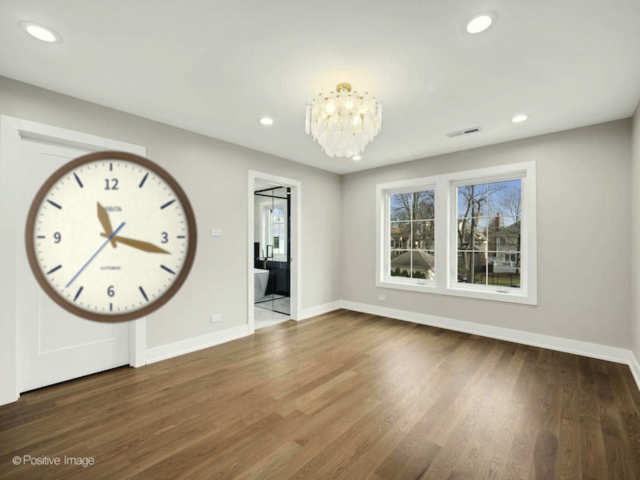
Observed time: 11:17:37
